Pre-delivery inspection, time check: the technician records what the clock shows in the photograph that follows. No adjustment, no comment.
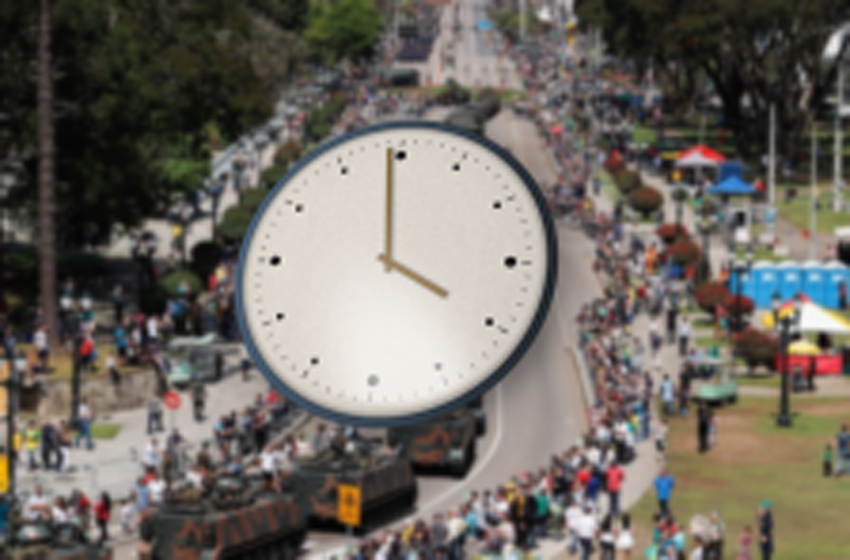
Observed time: 3:59
